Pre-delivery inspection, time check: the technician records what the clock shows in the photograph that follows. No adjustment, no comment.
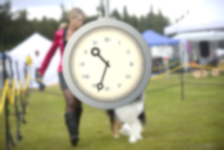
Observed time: 10:33
